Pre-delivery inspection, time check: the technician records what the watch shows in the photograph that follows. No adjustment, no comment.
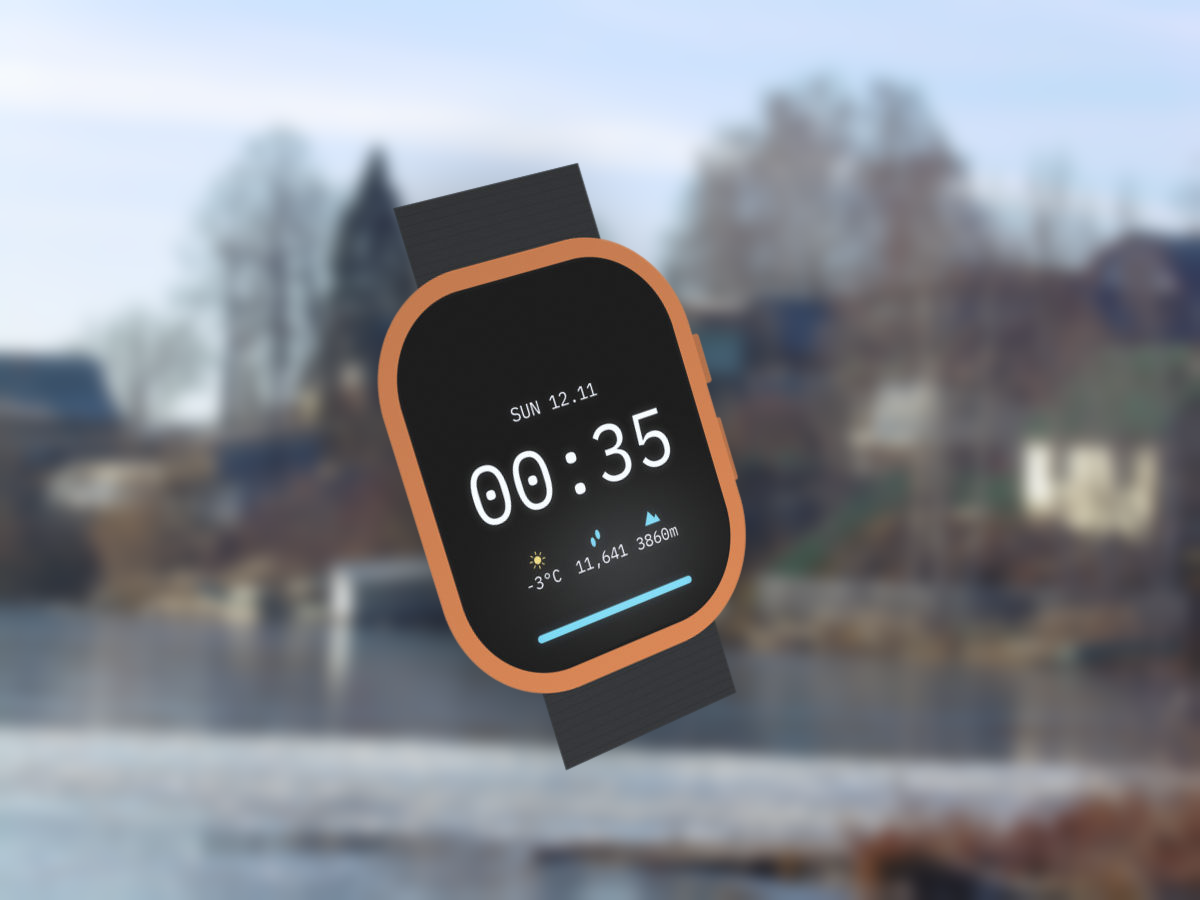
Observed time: 0:35
